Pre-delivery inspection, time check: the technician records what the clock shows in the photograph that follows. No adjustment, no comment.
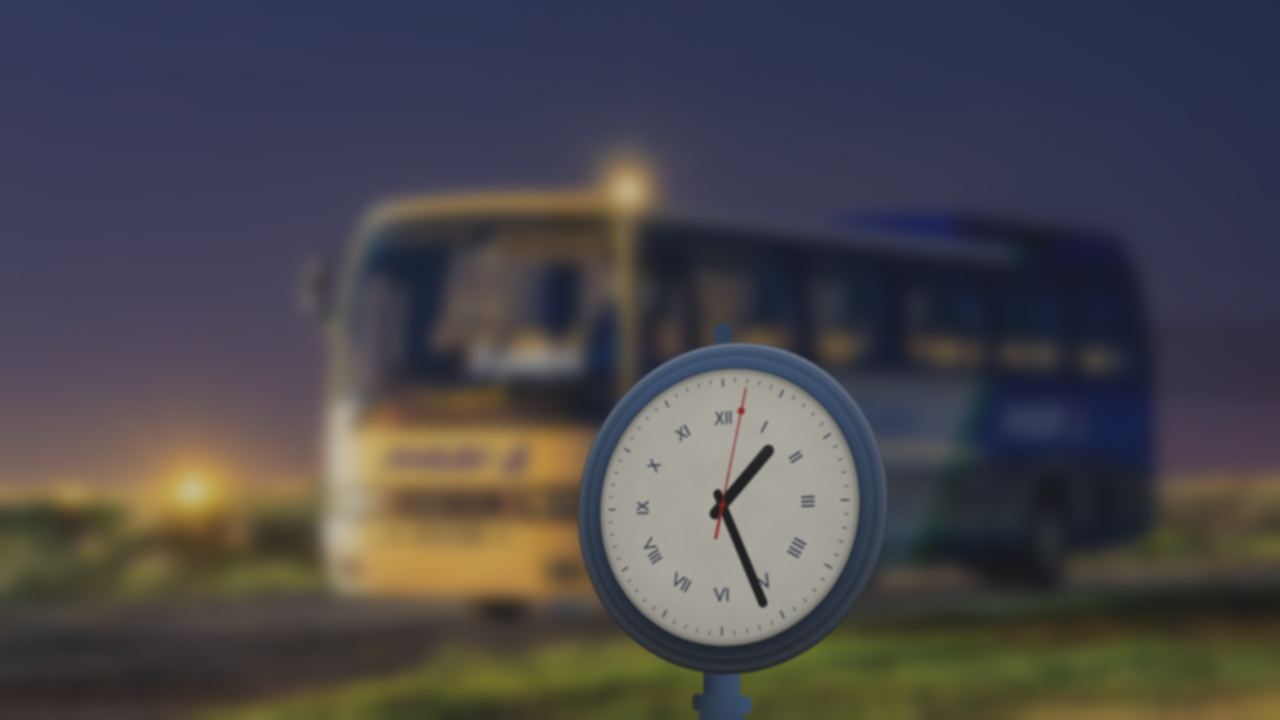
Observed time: 1:26:02
